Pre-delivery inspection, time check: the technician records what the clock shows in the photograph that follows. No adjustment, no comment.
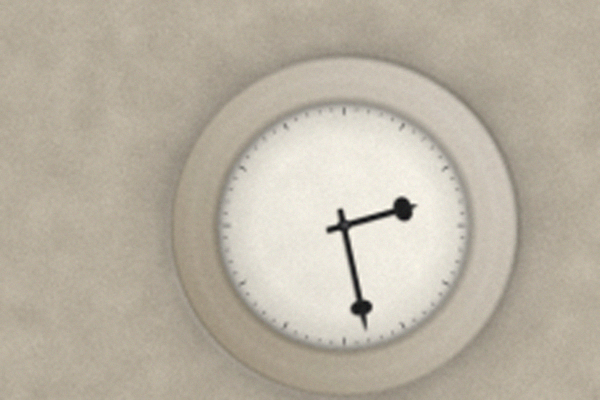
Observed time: 2:28
